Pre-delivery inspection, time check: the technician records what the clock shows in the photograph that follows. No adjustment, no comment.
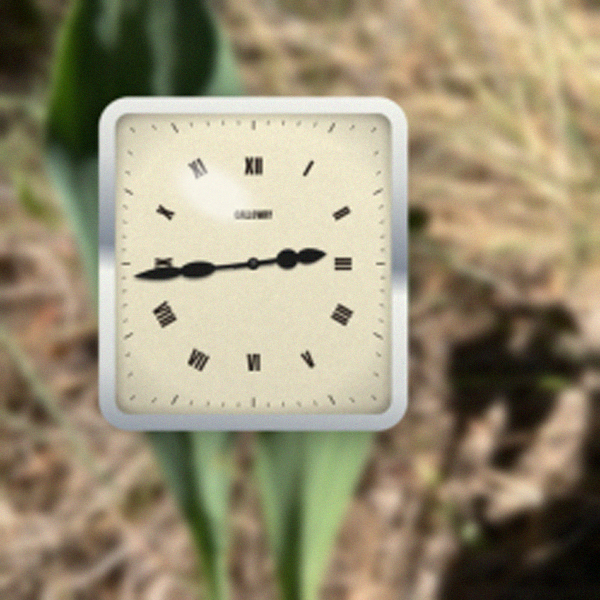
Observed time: 2:44
